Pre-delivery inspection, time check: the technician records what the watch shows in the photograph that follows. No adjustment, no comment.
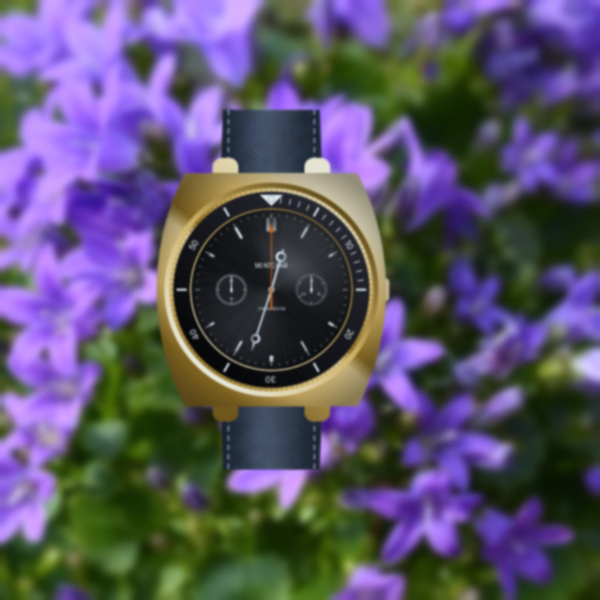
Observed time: 12:33
